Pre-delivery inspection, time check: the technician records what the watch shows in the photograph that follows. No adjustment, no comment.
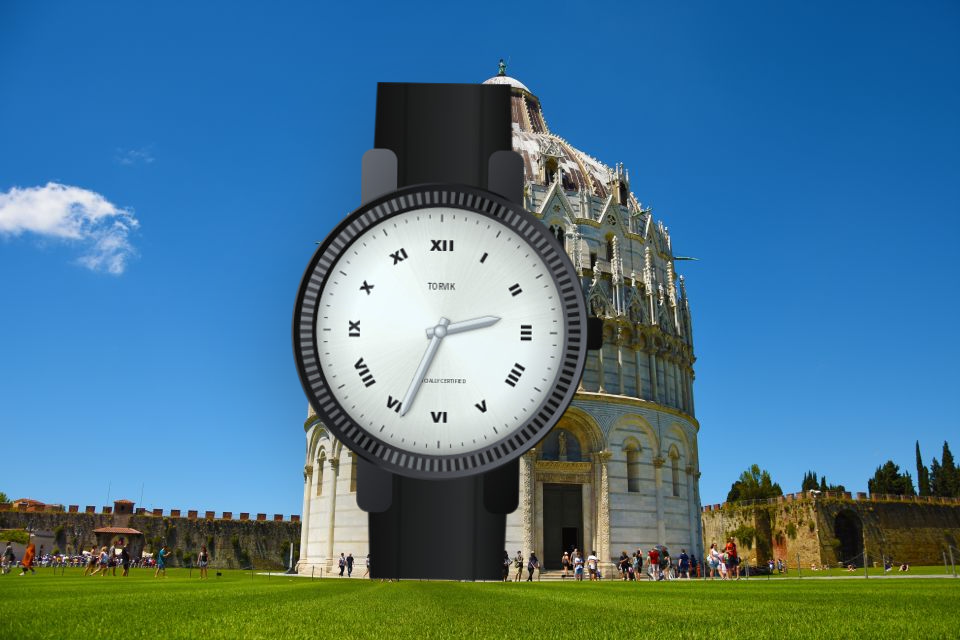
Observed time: 2:34
